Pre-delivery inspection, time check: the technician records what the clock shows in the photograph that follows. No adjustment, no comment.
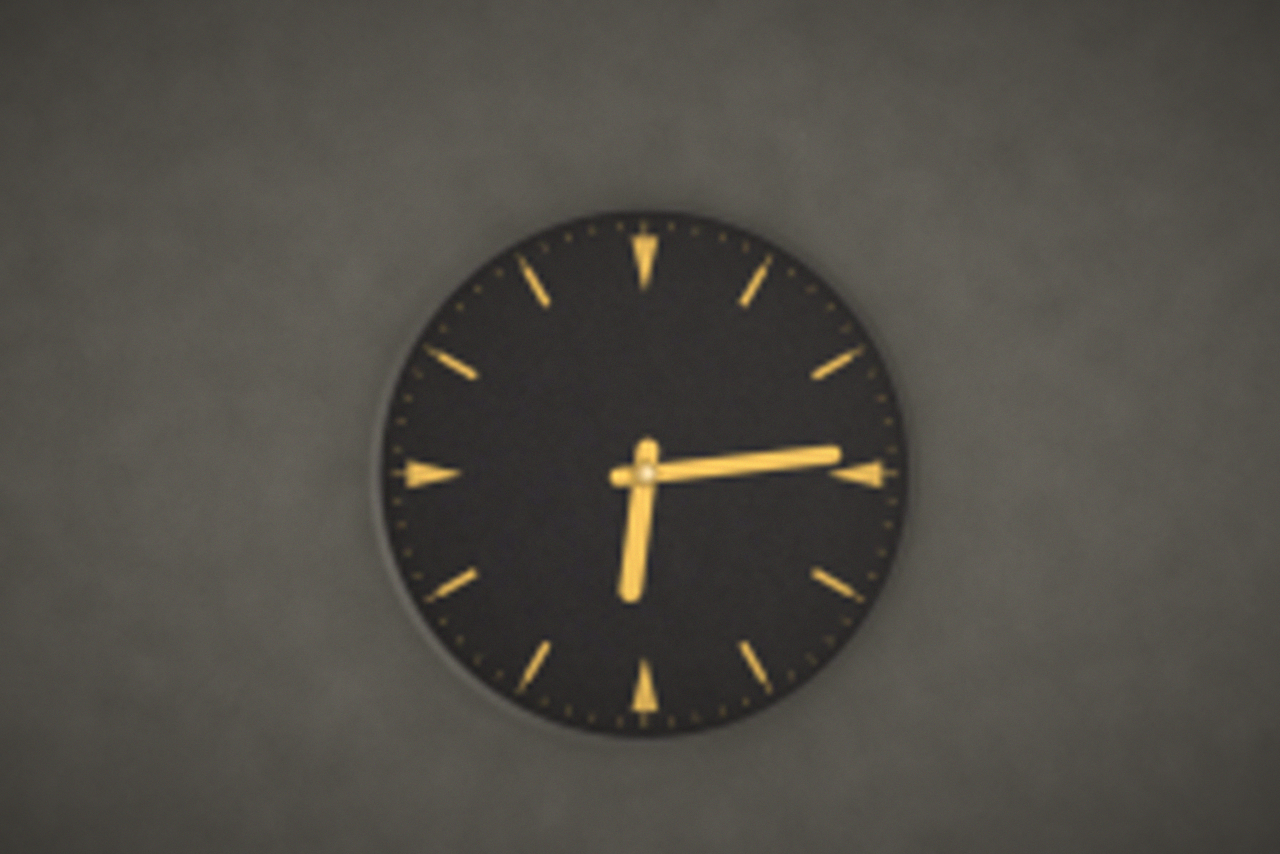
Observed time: 6:14
